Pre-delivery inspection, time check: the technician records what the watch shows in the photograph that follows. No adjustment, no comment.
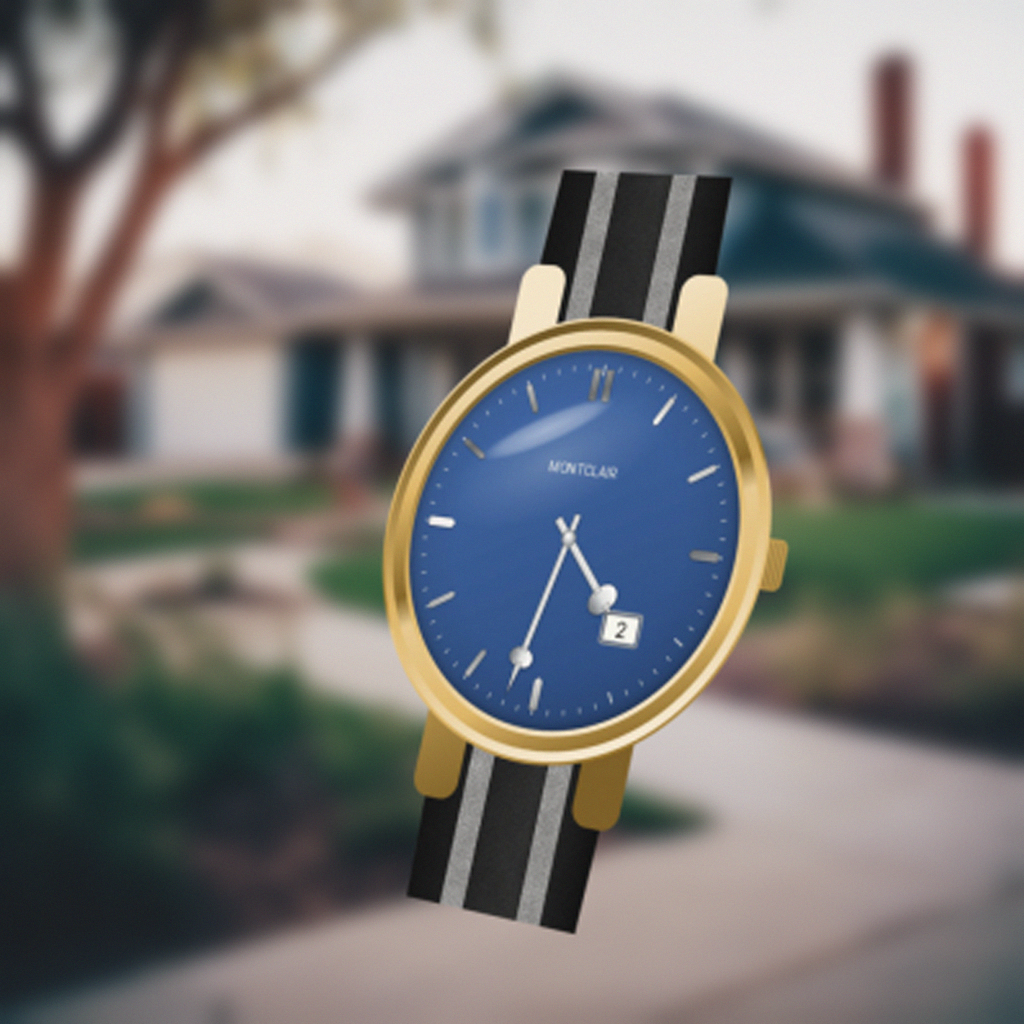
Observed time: 4:32
